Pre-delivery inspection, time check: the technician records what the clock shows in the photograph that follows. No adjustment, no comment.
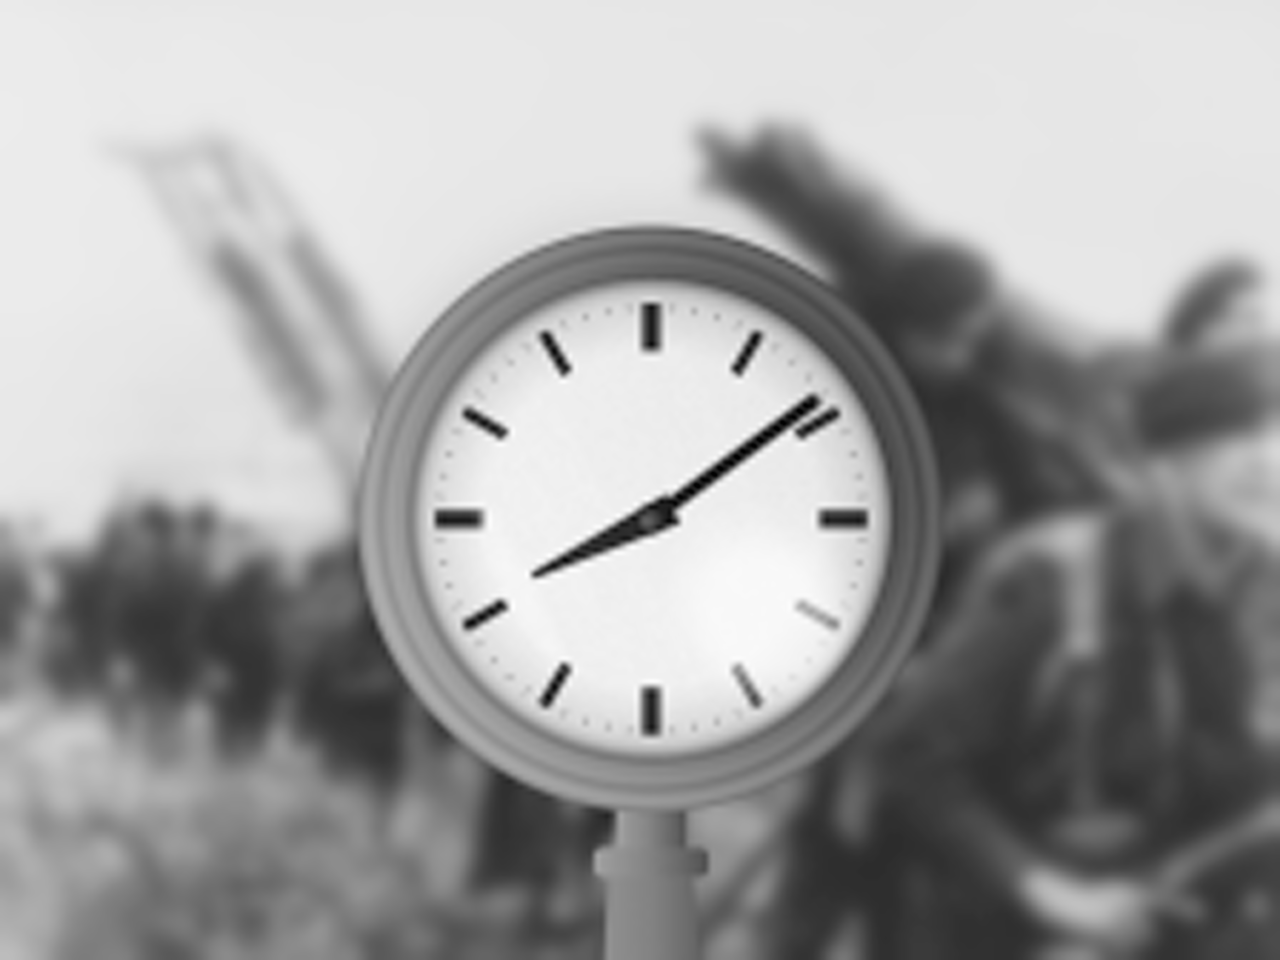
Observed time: 8:09
